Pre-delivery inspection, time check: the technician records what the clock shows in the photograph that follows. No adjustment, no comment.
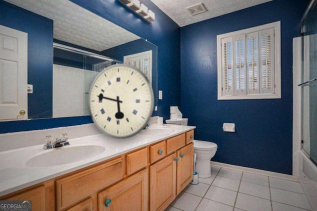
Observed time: 5:47
